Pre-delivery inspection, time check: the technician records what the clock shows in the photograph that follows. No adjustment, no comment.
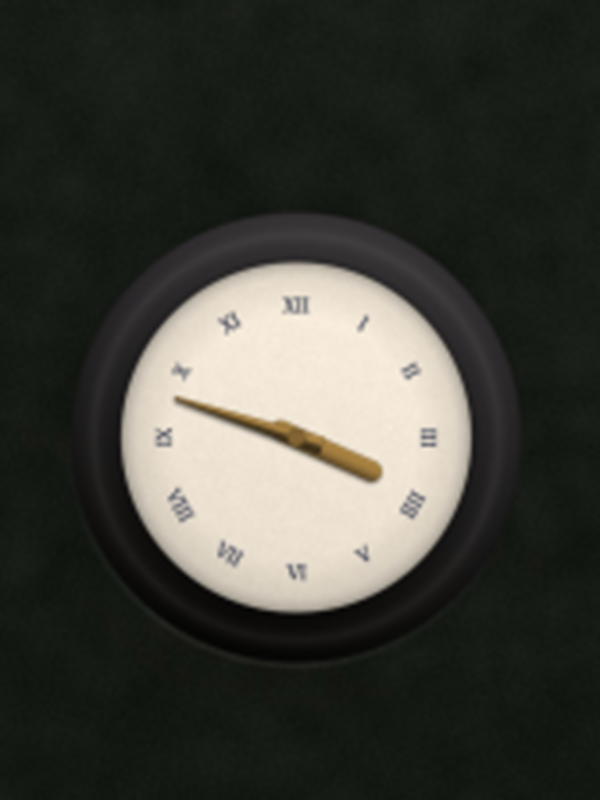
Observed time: 3:48
